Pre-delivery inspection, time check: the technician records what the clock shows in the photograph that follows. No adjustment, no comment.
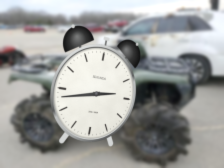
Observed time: 2:43
